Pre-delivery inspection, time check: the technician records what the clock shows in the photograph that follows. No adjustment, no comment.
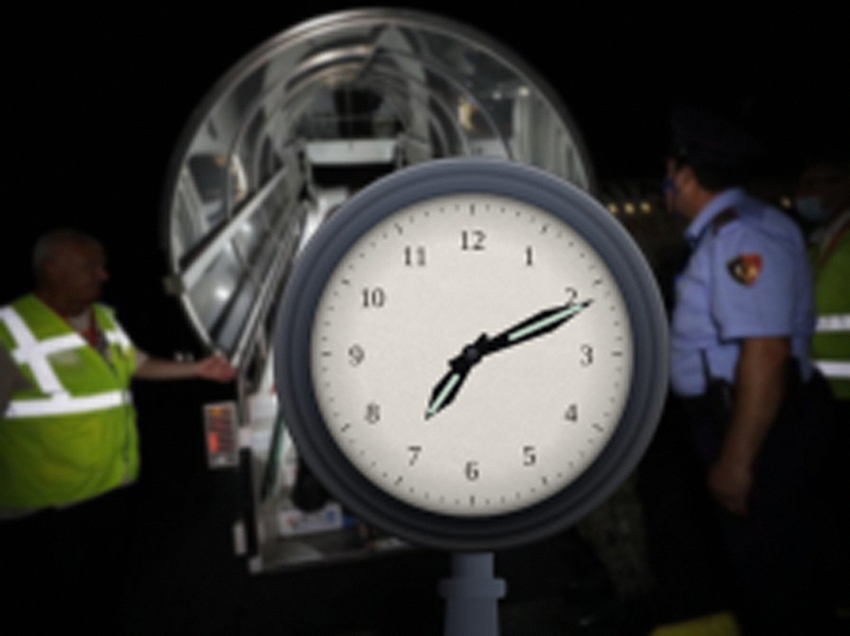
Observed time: 7:11
